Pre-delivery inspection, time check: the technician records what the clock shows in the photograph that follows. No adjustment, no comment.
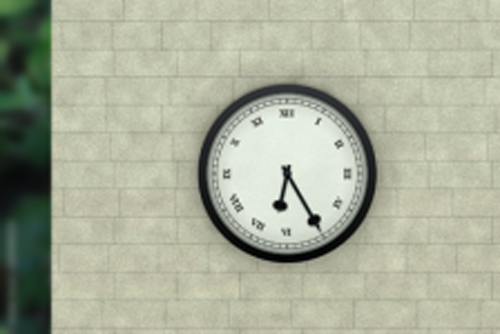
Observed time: 6:25
